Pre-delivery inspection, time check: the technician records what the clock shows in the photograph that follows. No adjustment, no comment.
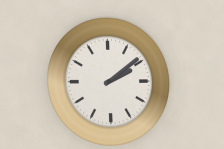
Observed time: 2:09
